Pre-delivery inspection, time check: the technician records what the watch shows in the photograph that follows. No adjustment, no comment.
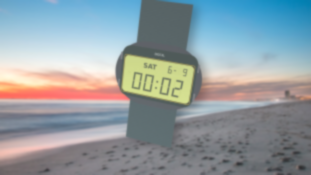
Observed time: 0:02
